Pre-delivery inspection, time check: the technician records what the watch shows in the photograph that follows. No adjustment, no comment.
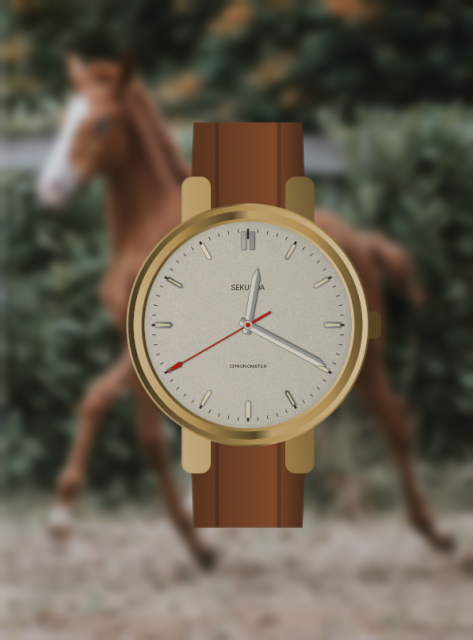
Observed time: 12:19:40
